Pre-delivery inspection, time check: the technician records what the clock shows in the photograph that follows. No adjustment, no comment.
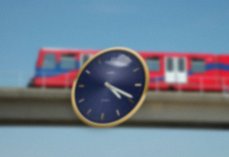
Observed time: 4:19
